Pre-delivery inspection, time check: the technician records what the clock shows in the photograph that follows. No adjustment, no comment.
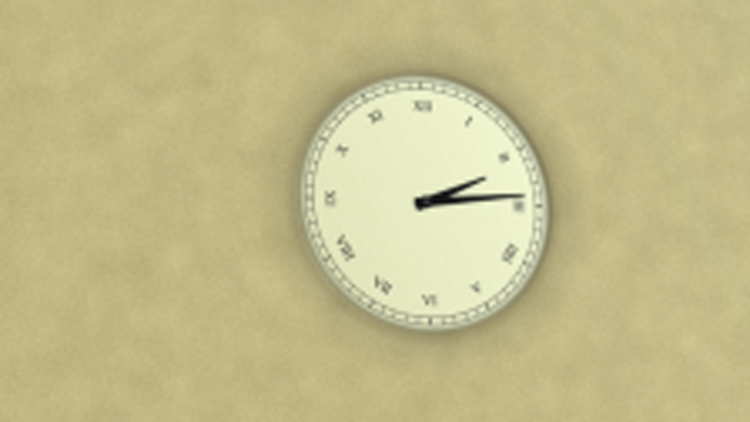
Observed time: 2:14
